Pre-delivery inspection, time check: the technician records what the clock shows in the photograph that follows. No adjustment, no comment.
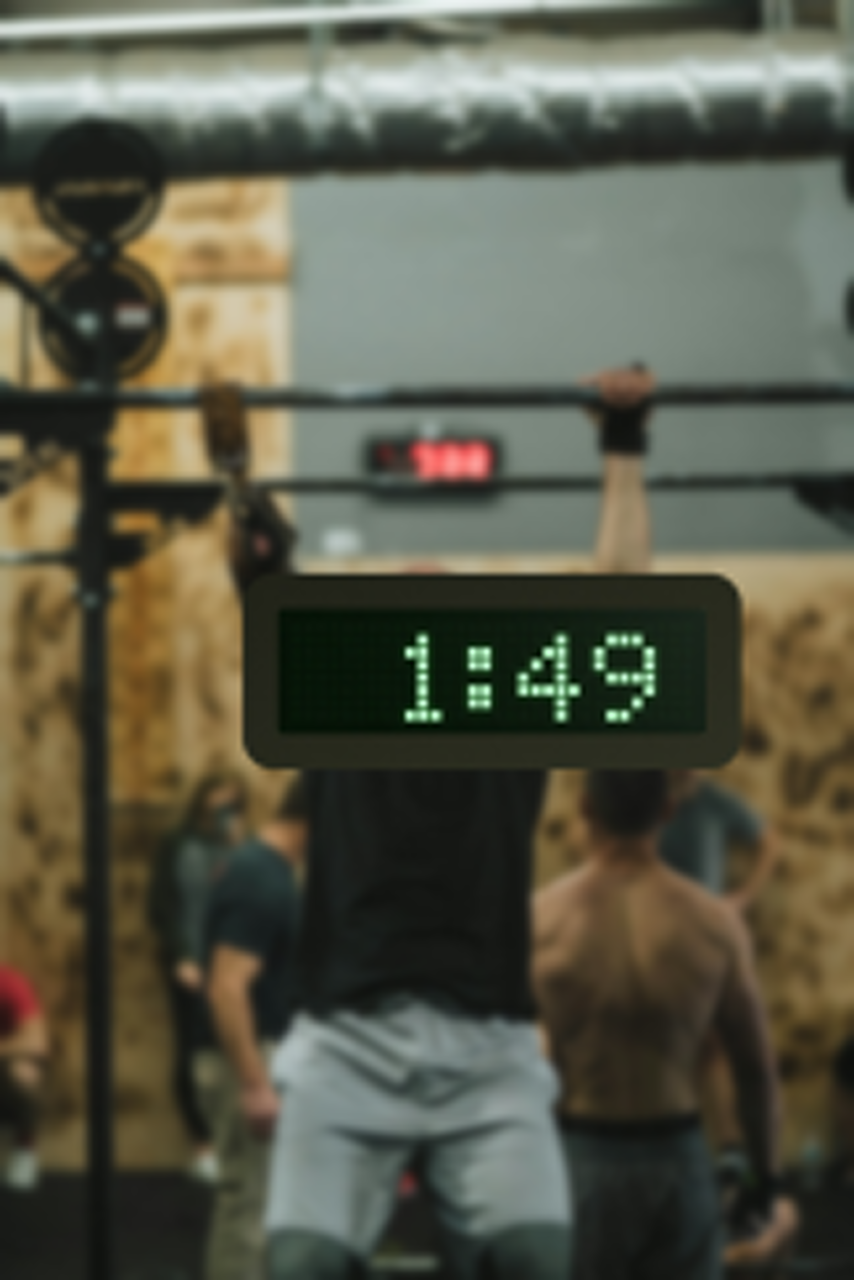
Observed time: 1:49
